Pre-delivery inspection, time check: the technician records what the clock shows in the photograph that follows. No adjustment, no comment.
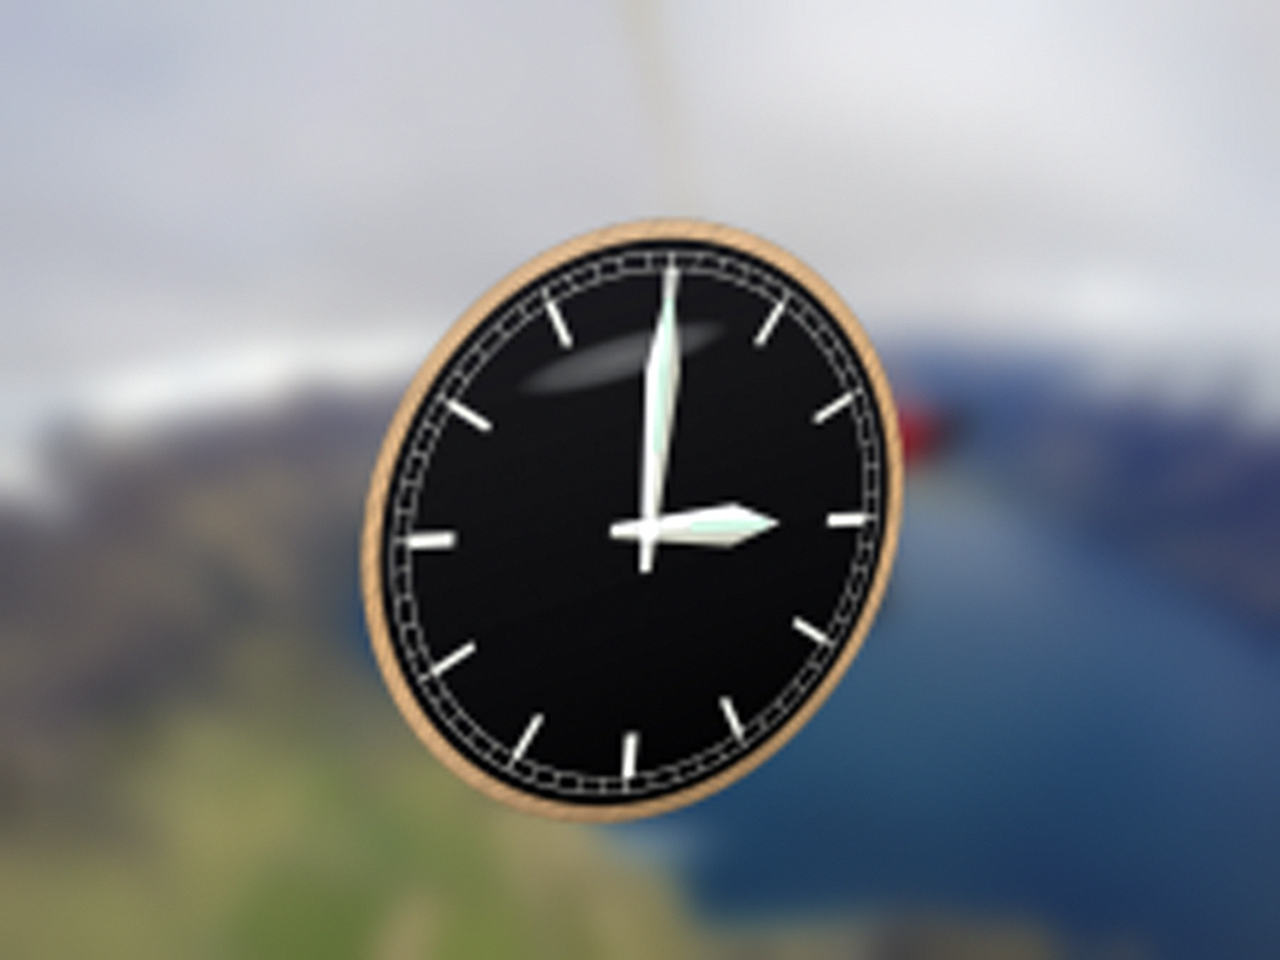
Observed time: 3:00
